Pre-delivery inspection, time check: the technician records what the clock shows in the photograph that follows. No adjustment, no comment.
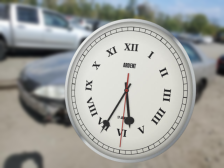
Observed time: 5:34:30
